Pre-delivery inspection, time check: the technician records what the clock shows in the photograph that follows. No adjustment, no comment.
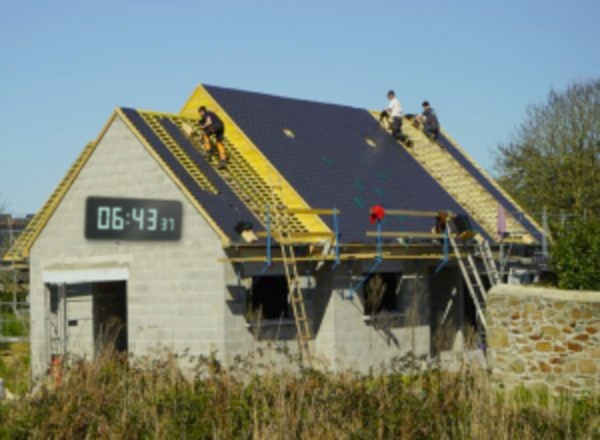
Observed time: 6:43
